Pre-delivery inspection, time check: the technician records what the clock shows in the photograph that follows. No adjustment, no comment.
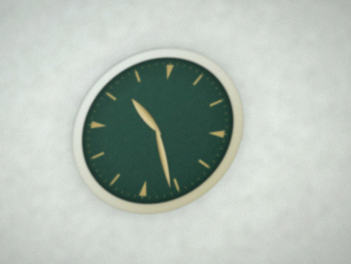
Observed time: 10:26
